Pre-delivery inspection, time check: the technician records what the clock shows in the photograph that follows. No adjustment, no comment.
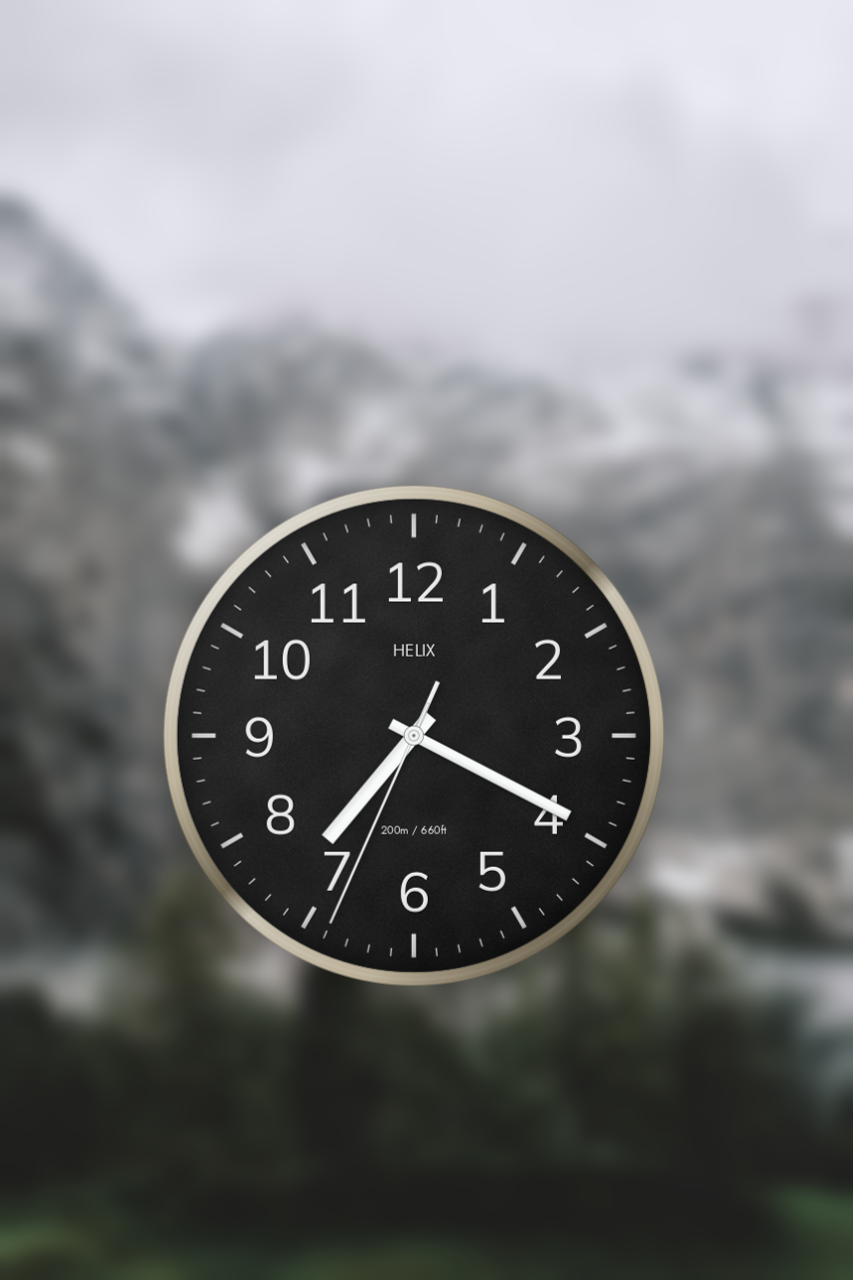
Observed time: 7:19:34
